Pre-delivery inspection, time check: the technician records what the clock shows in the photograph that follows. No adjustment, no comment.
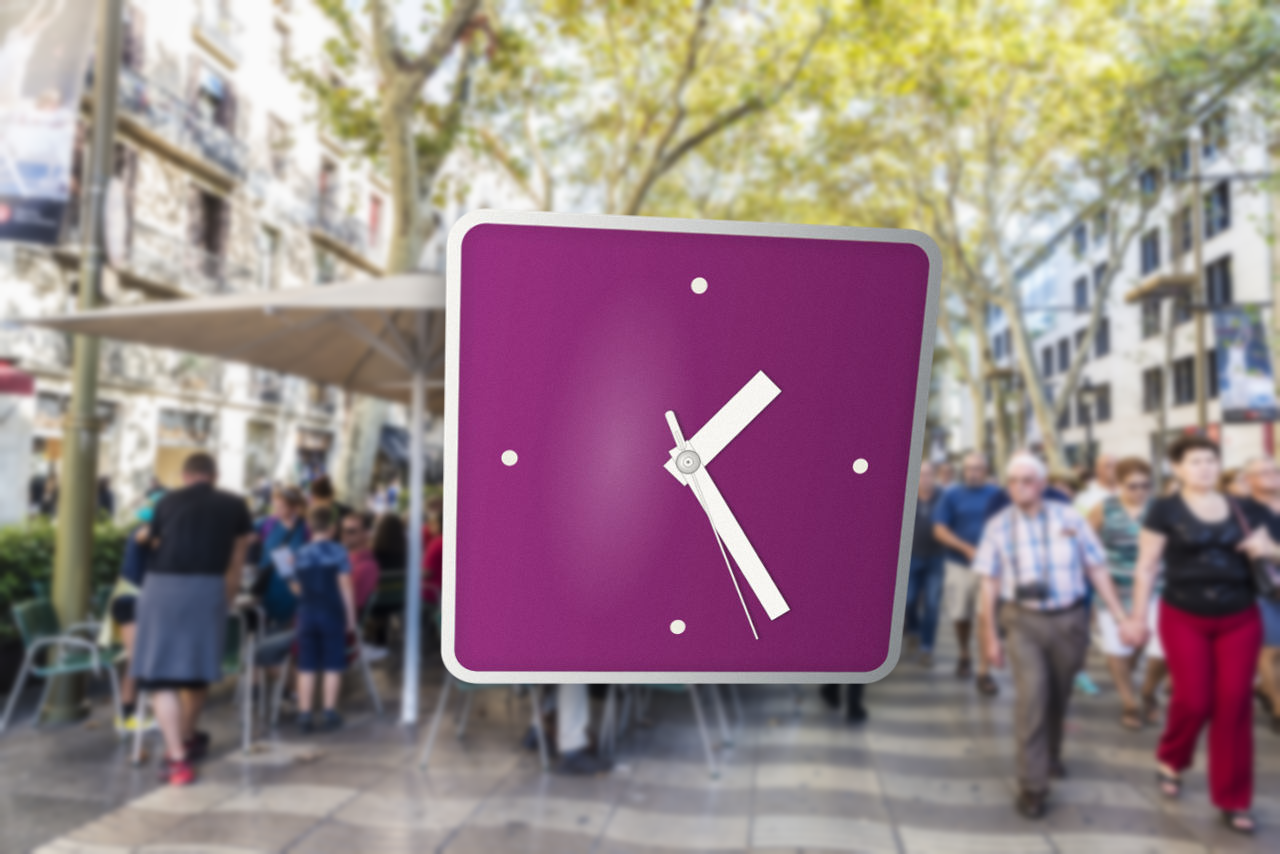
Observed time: 1:24:26
